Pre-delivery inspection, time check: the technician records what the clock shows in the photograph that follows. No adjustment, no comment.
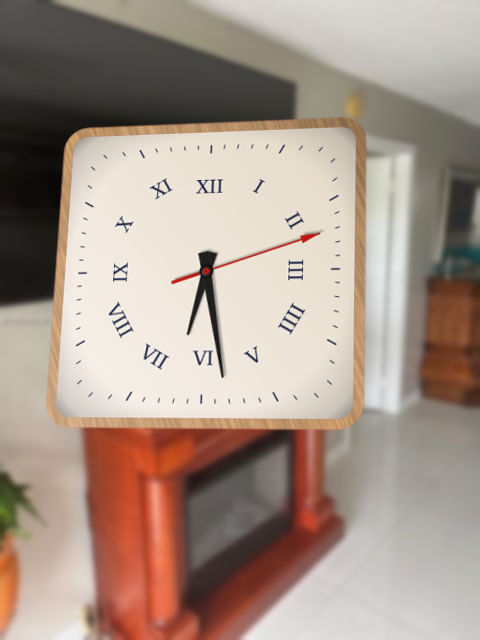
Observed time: 6:28:12
